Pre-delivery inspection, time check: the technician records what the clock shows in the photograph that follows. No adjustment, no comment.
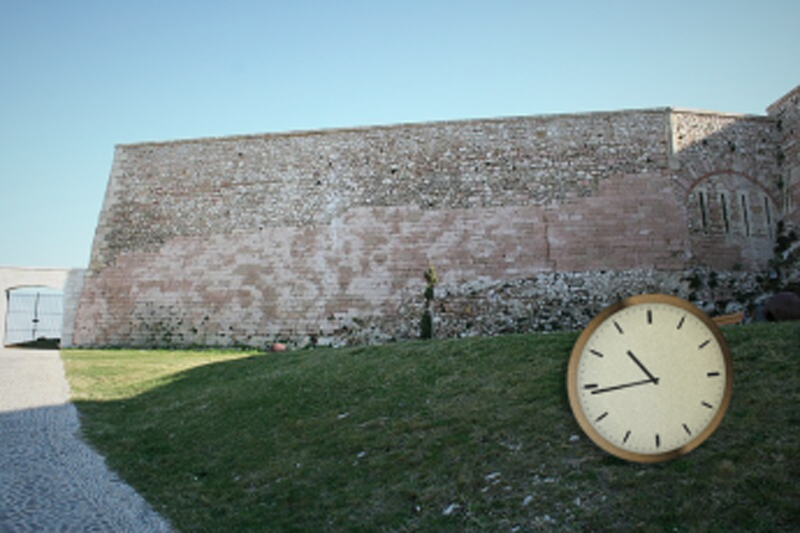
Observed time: 10:44
